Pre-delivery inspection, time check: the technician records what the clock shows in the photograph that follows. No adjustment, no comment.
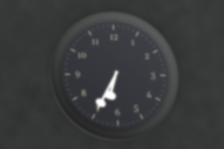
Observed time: 6:35
